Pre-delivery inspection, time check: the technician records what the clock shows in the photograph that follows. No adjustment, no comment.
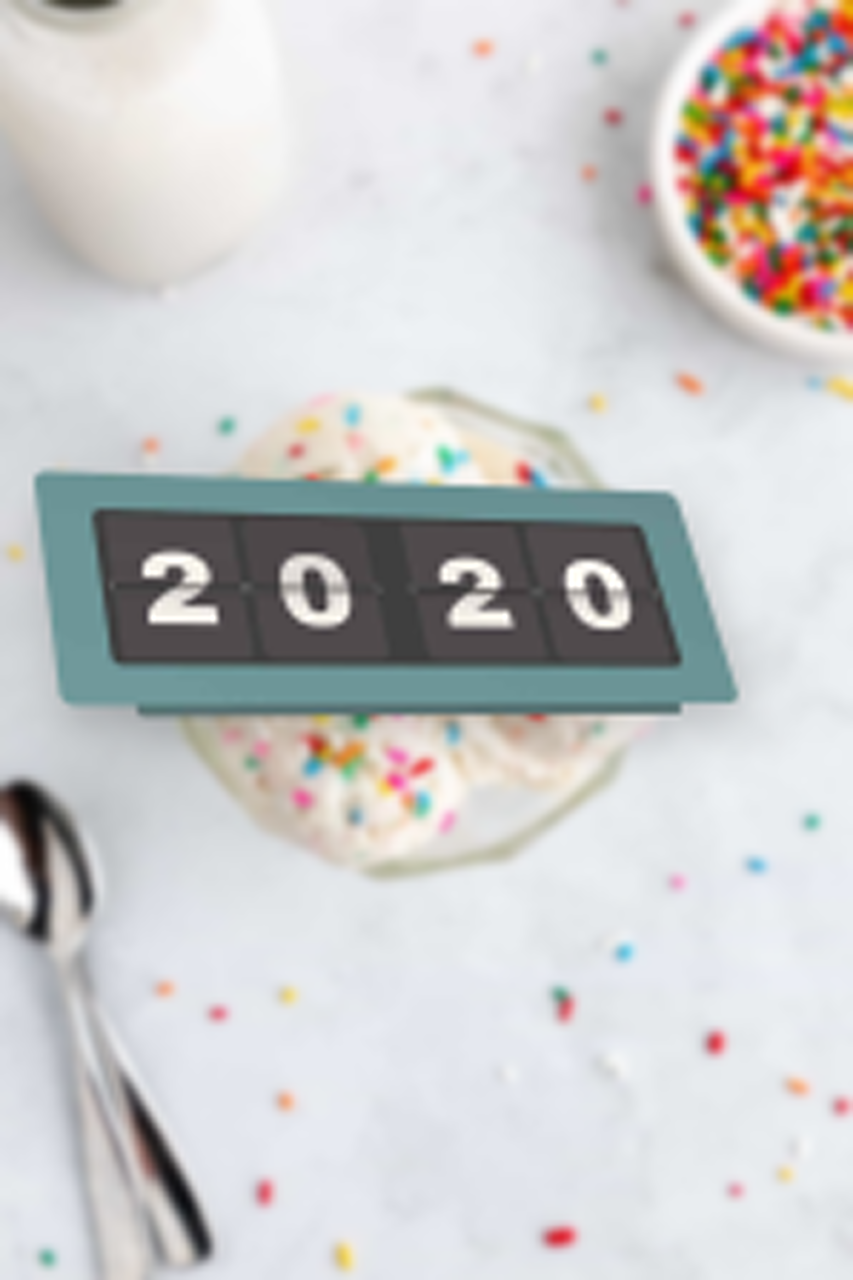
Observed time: 20:20
